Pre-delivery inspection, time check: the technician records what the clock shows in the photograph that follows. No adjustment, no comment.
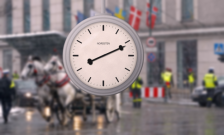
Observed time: 8:11
